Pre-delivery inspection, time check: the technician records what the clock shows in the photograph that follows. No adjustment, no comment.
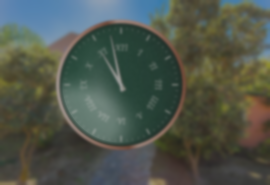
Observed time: 10:58
